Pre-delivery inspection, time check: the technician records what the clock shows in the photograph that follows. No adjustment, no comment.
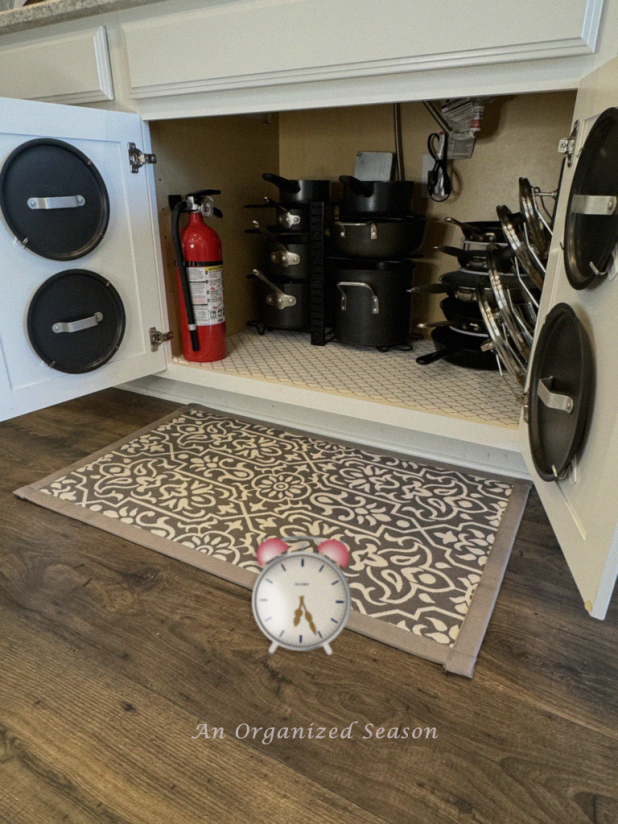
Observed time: 6:26
